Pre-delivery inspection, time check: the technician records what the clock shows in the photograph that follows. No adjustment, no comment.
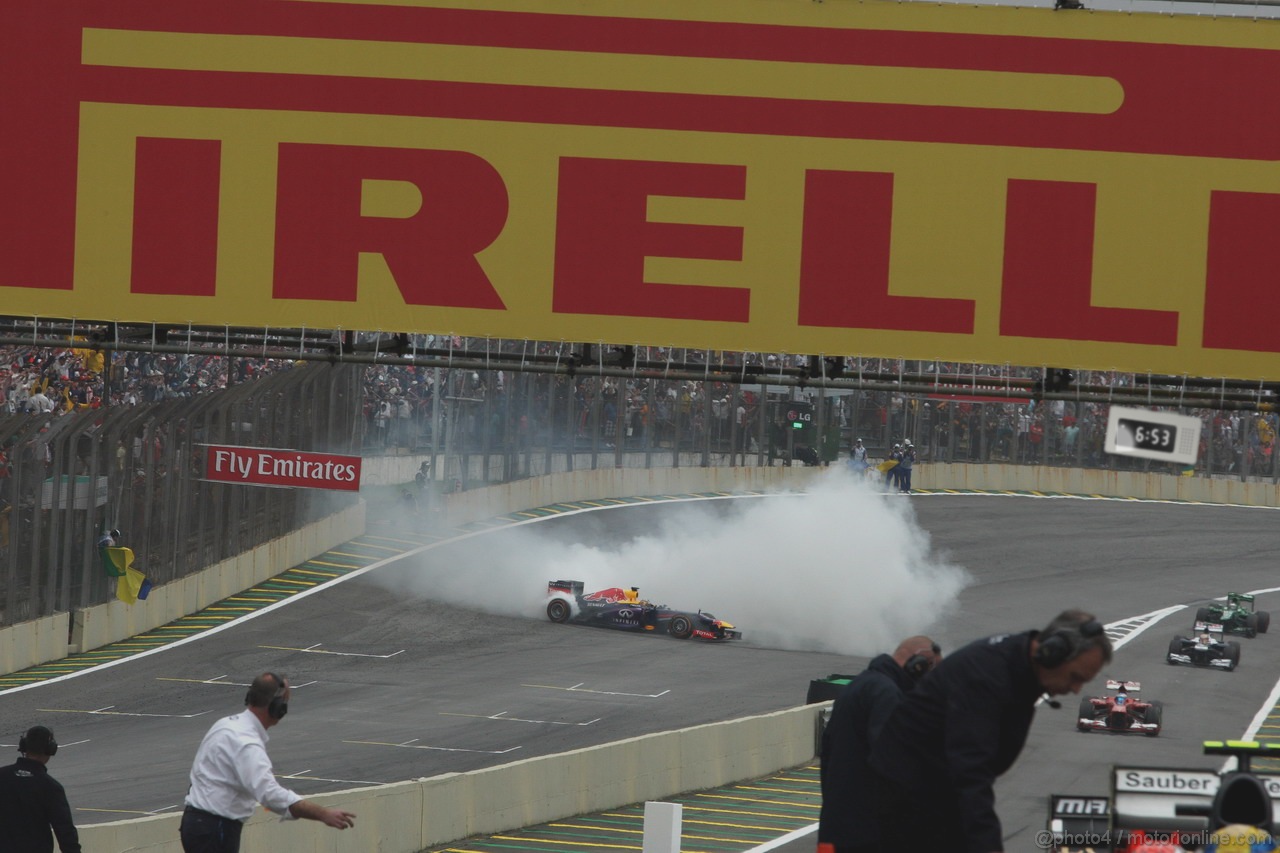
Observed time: 6:53
